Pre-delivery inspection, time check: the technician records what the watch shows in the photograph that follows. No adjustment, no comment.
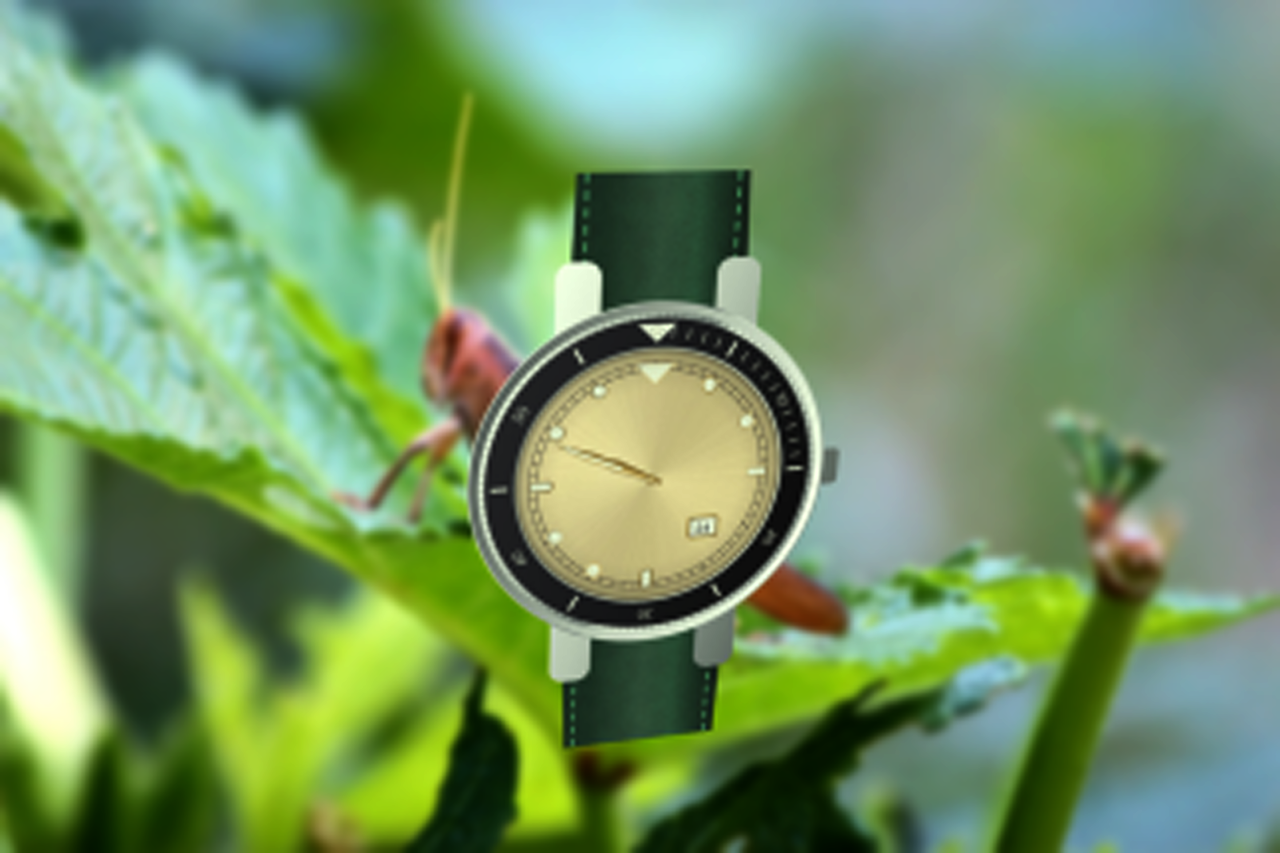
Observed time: 9:49
